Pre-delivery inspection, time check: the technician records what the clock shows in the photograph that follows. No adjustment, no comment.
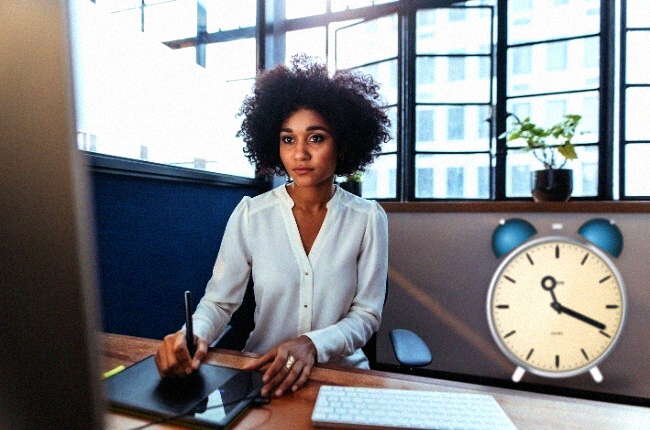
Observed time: 11:19
